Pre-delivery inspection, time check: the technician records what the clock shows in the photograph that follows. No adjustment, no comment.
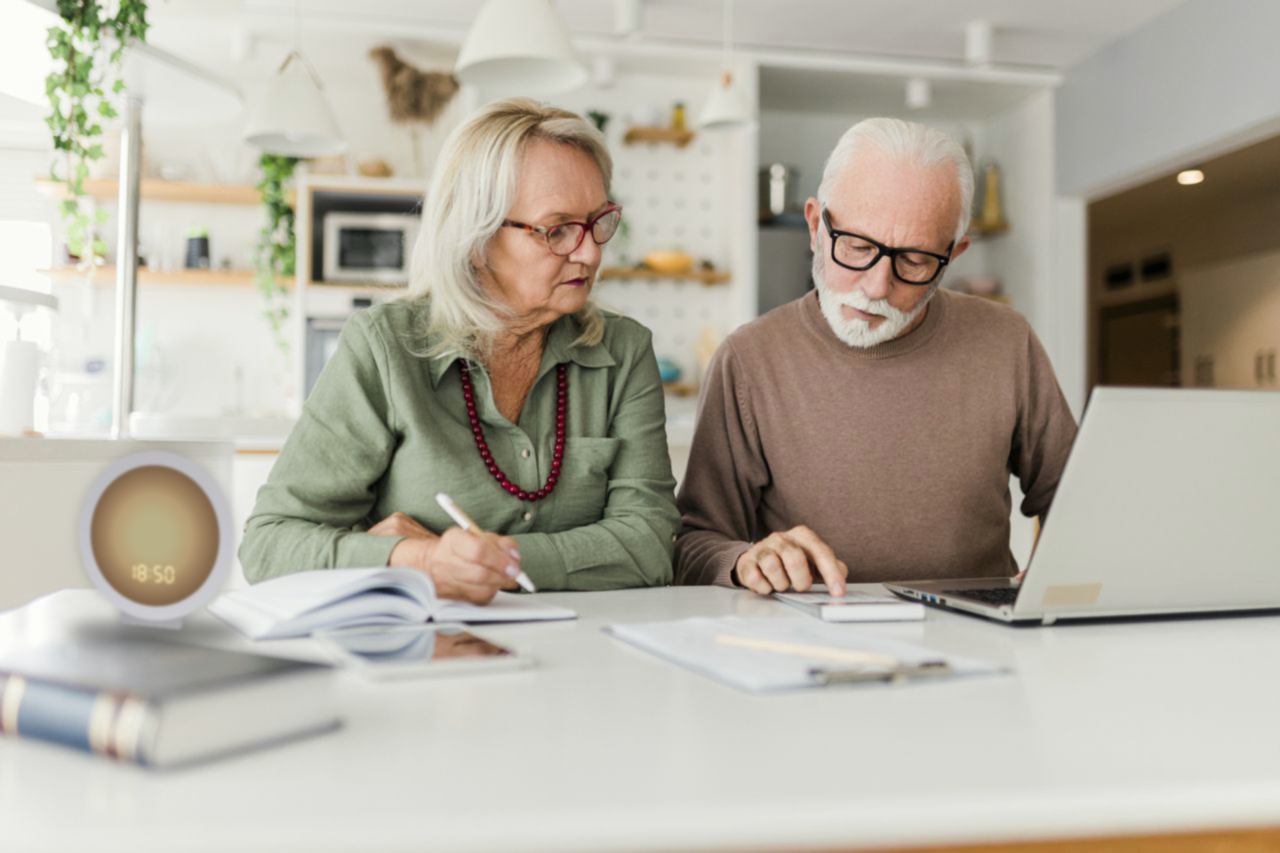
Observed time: 18:50
